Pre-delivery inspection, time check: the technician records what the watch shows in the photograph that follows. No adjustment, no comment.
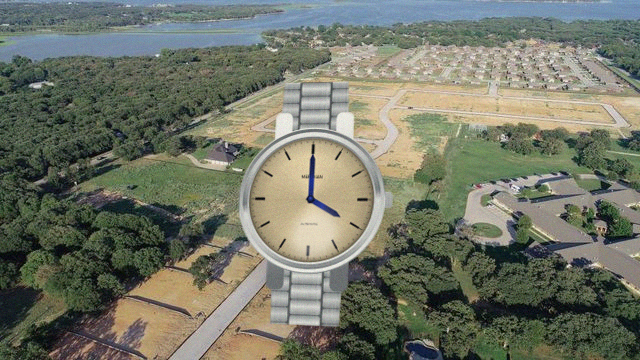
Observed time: 4:00
